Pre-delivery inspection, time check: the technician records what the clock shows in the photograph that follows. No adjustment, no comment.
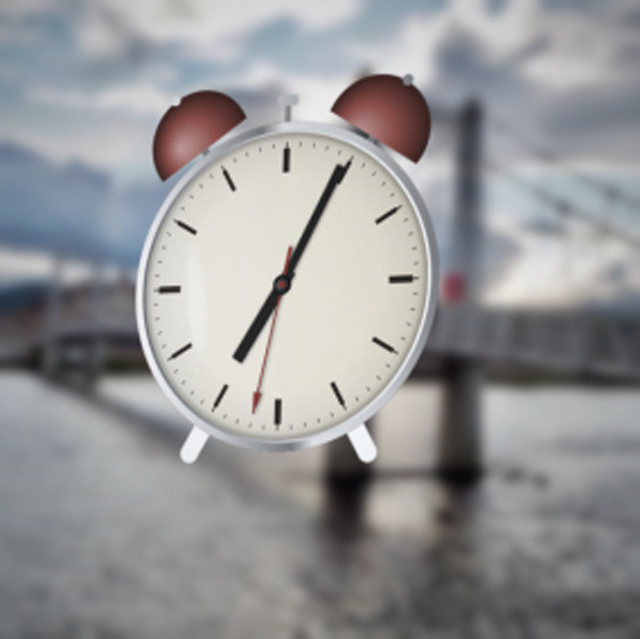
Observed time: 7:04:32
